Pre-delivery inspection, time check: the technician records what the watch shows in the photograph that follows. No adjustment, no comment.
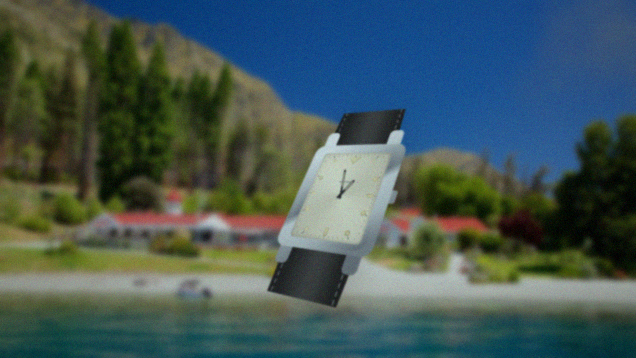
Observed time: 12:58
